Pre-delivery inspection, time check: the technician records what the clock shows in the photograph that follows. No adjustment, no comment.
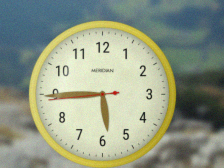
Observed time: 5:44:44
